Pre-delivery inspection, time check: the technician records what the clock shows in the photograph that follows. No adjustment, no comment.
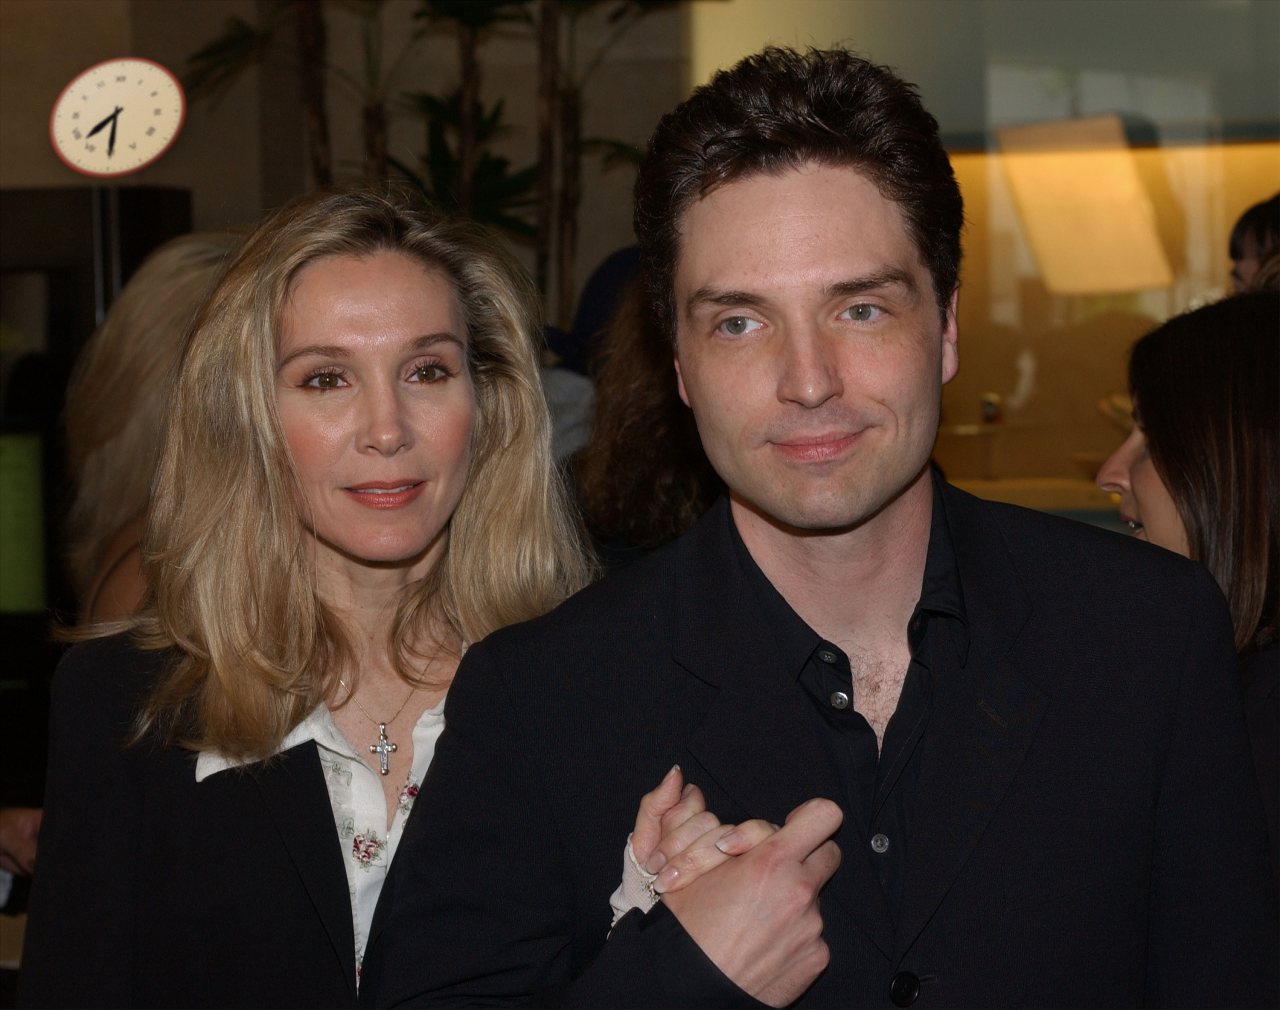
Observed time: 7:30
